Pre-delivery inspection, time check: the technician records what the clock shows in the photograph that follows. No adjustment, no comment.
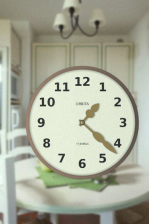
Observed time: 1:22
